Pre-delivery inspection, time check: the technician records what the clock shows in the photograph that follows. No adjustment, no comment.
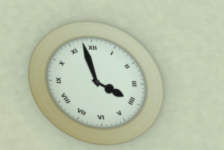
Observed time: 3:58
